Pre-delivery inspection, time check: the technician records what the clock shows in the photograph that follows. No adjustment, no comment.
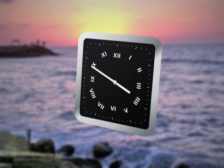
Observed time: 3:49
